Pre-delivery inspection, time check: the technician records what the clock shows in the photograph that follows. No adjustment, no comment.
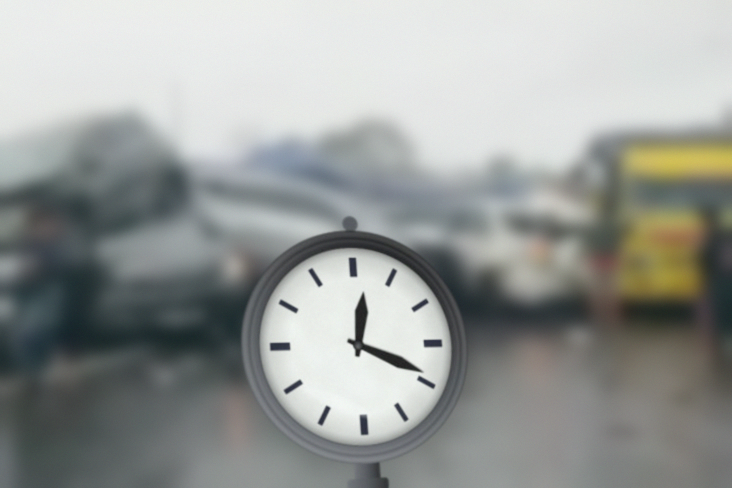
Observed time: 12:19
